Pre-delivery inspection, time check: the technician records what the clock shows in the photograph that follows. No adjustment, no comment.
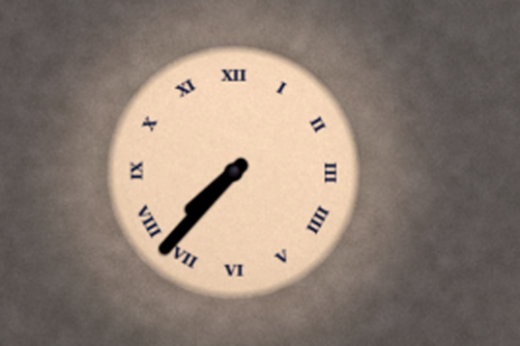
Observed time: 7:37
